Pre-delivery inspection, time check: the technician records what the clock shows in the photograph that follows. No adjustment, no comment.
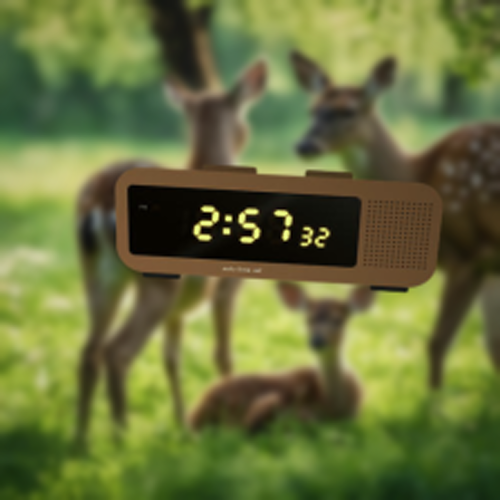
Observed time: 2:57:32
